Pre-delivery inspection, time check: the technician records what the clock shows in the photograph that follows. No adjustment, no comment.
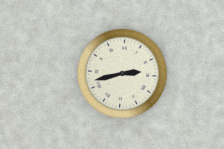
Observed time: 2:42
